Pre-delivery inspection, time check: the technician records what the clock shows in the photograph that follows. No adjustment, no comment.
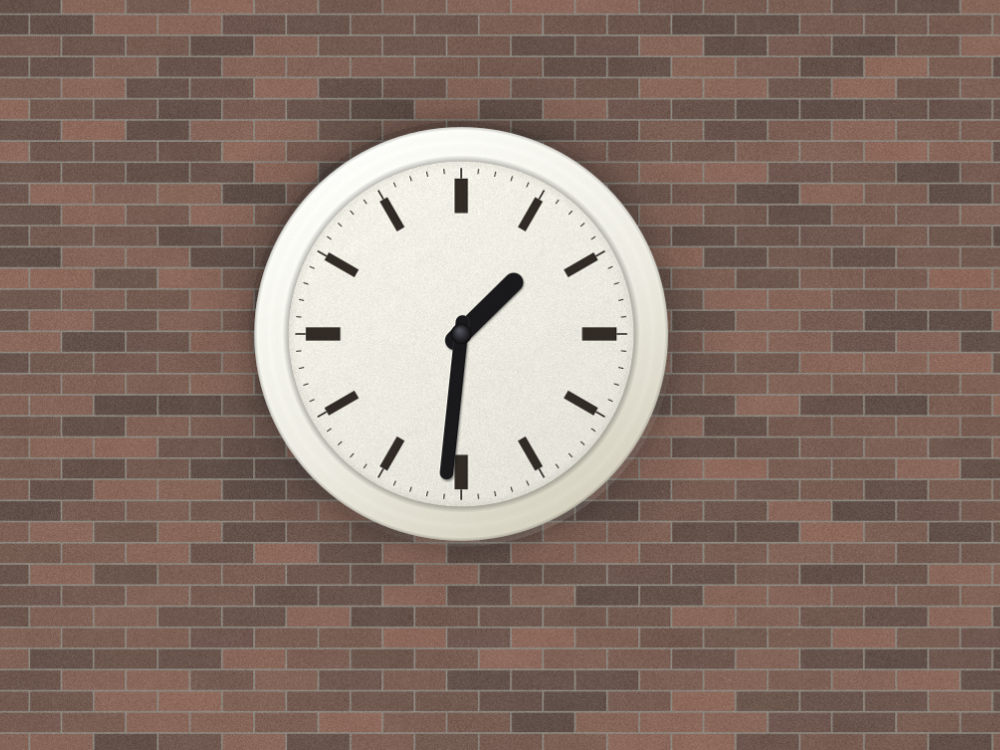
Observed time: 1:31
